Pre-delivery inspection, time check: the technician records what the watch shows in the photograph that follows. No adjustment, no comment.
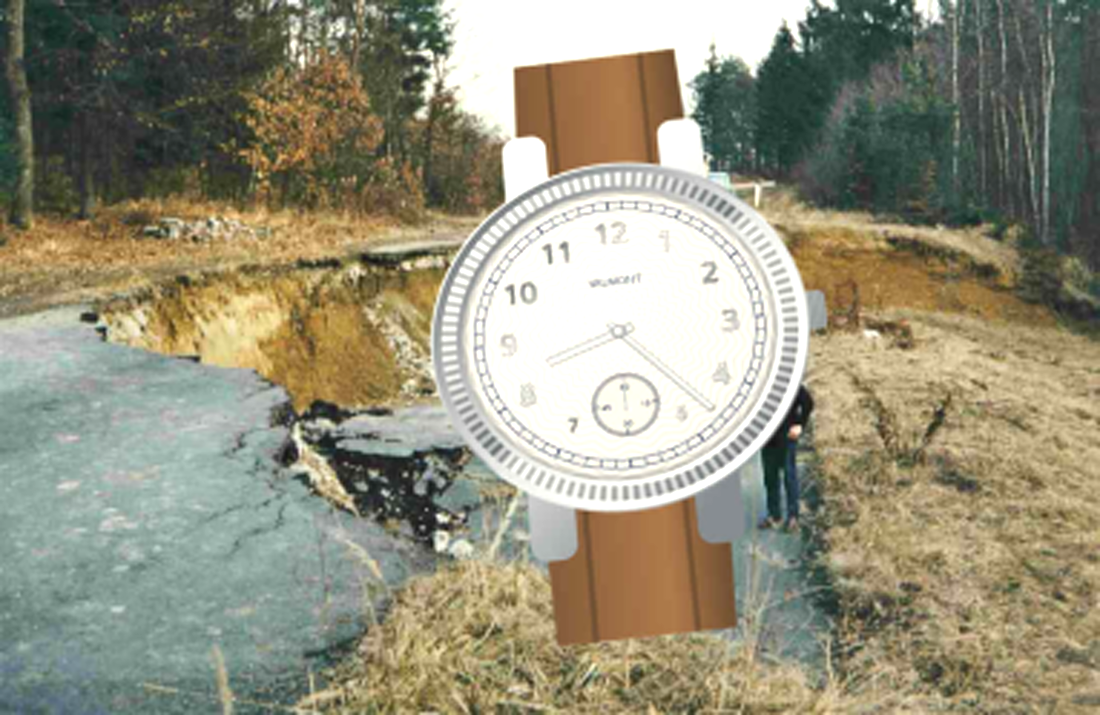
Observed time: 8:23
